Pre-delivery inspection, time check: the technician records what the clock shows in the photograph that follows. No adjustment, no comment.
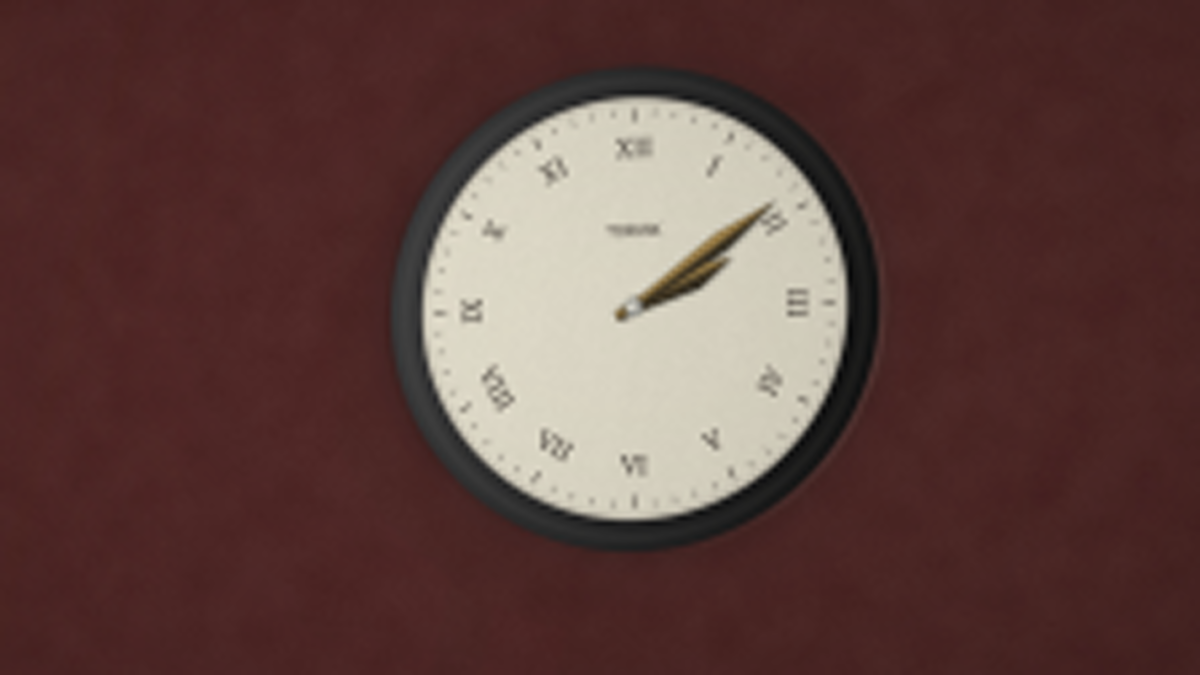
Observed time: 2:09
